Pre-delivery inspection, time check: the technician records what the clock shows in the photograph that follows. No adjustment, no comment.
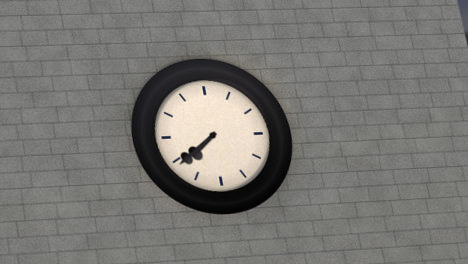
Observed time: 7:39
